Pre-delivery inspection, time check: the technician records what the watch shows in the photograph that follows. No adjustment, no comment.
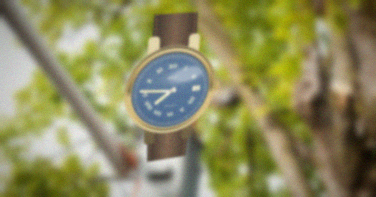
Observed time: 7:46
